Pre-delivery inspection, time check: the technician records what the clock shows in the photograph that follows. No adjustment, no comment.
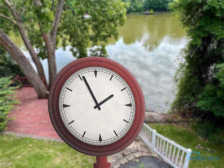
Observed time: 1:56
